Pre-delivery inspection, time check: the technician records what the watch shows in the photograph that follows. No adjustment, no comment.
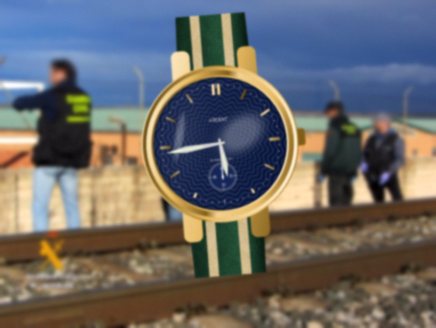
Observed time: 5:44
